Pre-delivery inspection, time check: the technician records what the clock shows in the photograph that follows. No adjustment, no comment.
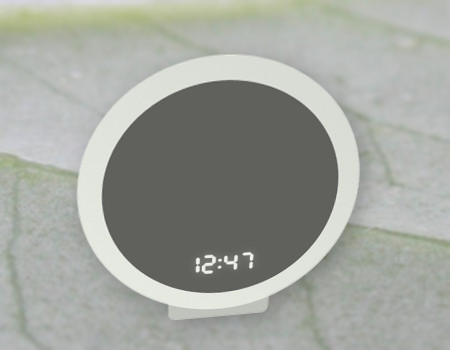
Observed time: 12:47
